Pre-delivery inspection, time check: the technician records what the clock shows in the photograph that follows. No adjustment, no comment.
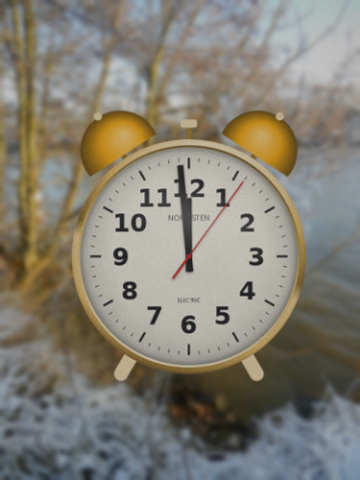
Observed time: 11:59:06
